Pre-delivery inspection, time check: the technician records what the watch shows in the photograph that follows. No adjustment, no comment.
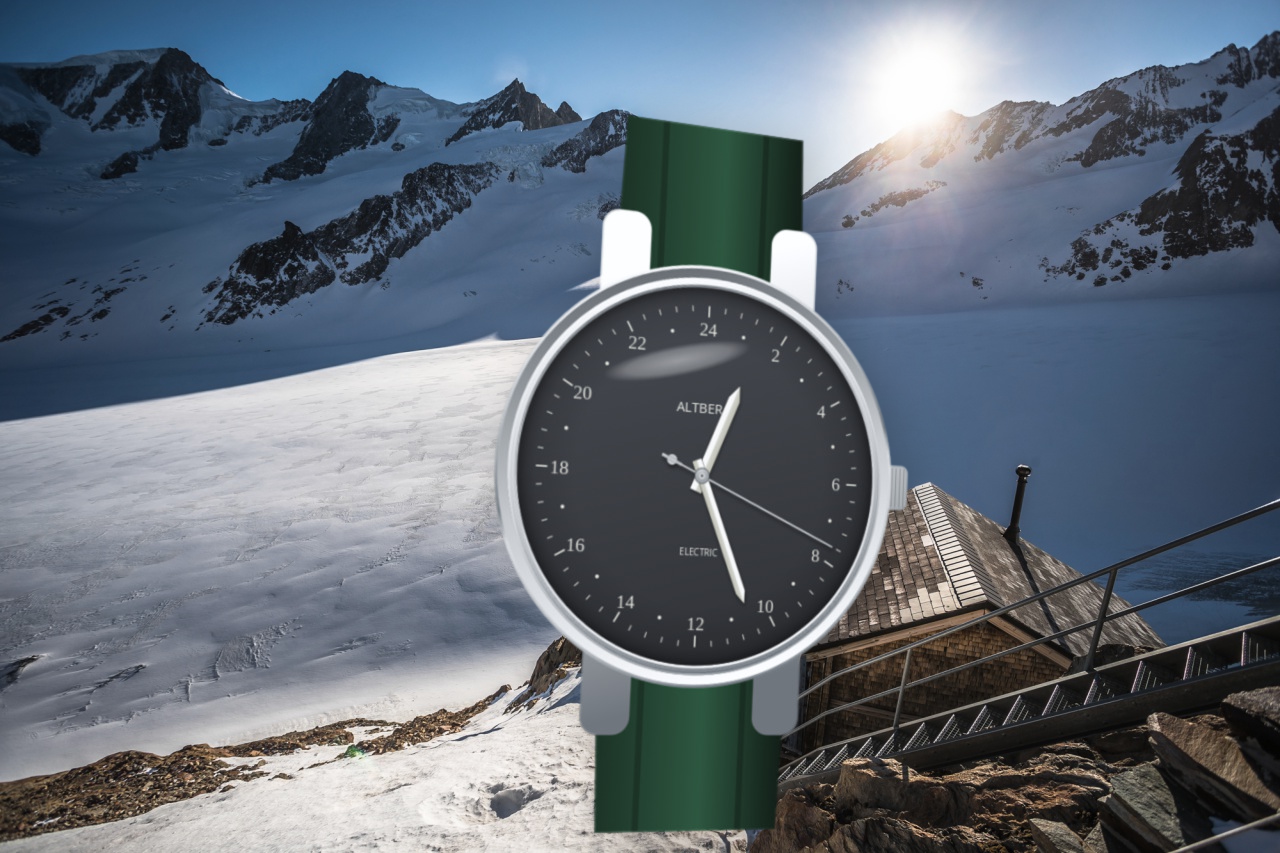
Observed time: 1:26:19
